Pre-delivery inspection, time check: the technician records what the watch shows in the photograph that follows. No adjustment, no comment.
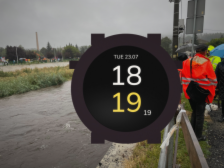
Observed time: 18:19
